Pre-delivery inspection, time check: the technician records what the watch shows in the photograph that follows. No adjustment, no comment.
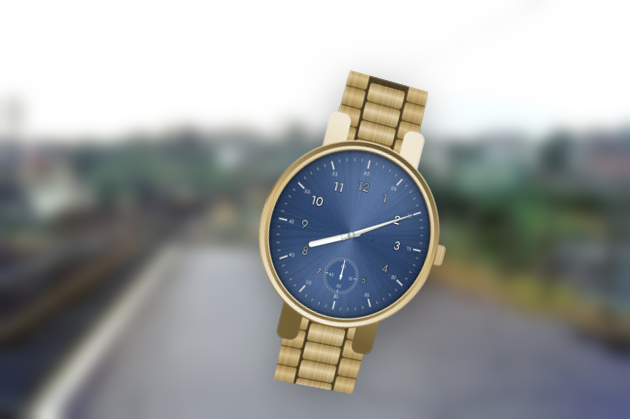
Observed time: 8:10
